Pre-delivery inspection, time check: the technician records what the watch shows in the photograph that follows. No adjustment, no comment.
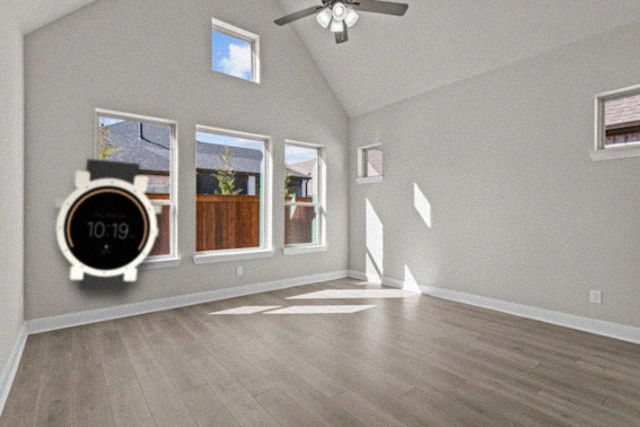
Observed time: 10:19
